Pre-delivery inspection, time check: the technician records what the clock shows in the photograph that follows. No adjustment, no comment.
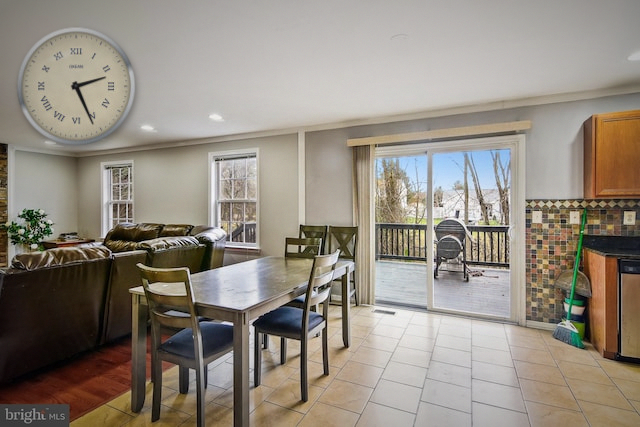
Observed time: 2:26
